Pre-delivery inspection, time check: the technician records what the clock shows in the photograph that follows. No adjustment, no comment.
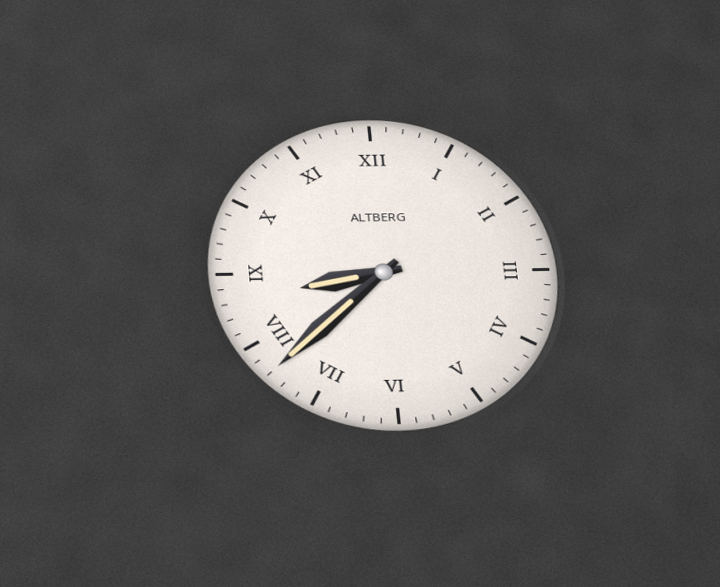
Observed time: 8:38
